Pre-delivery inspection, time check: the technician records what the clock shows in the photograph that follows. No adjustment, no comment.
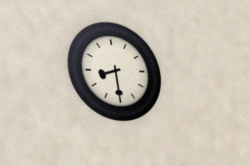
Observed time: 8:30
